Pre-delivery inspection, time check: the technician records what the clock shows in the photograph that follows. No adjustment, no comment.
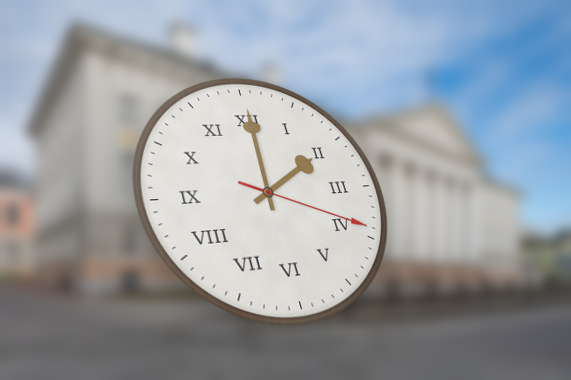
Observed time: 2:00:19
